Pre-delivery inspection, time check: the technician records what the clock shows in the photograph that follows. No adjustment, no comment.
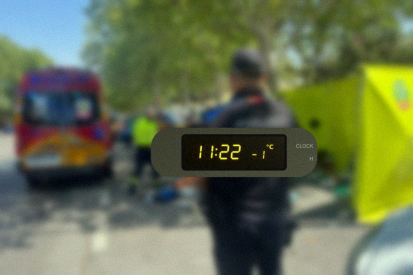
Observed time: 11:22
